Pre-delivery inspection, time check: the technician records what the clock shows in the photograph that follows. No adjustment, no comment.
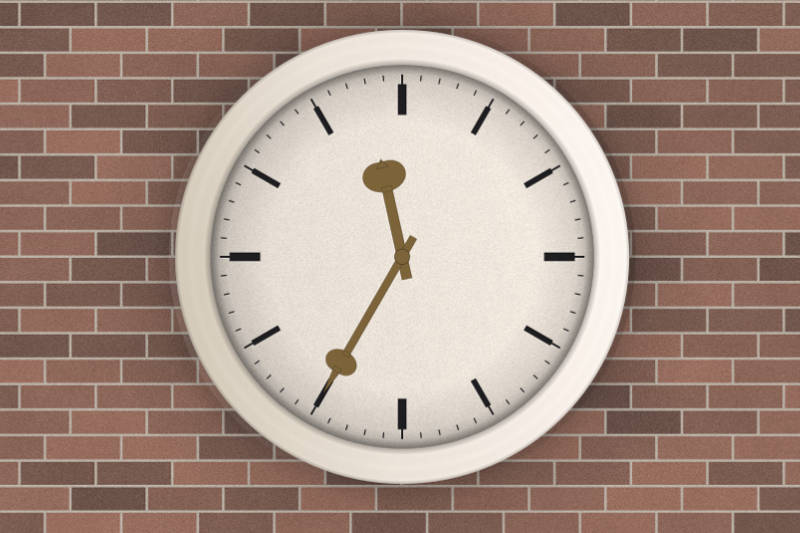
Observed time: 11:35
